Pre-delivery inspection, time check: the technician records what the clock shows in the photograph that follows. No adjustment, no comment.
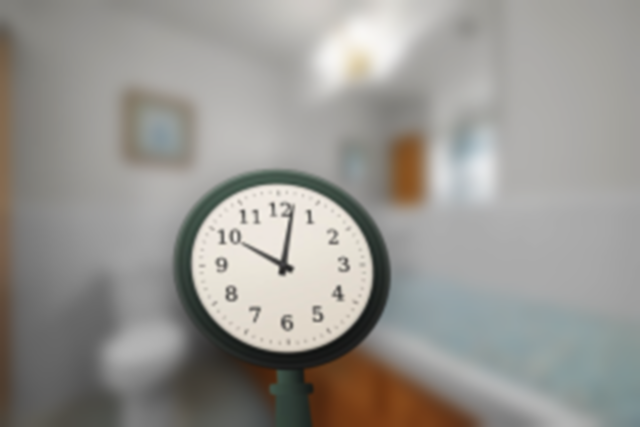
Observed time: 10:02
